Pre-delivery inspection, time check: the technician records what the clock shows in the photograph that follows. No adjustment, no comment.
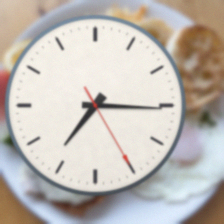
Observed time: 7:15:25
